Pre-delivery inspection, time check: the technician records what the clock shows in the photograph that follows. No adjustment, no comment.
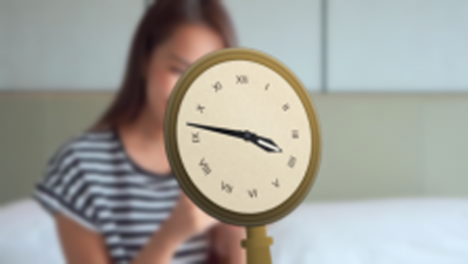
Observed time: 3:47
